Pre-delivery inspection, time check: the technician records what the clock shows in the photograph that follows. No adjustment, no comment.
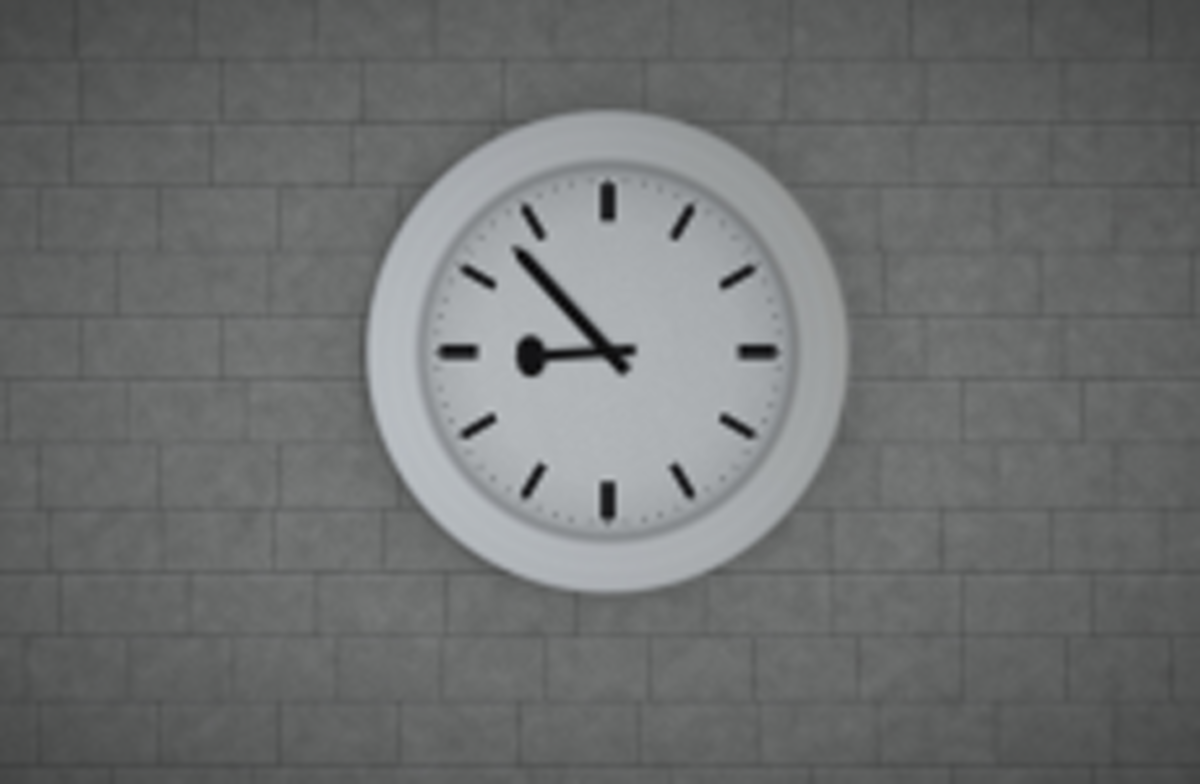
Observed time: 8:53
